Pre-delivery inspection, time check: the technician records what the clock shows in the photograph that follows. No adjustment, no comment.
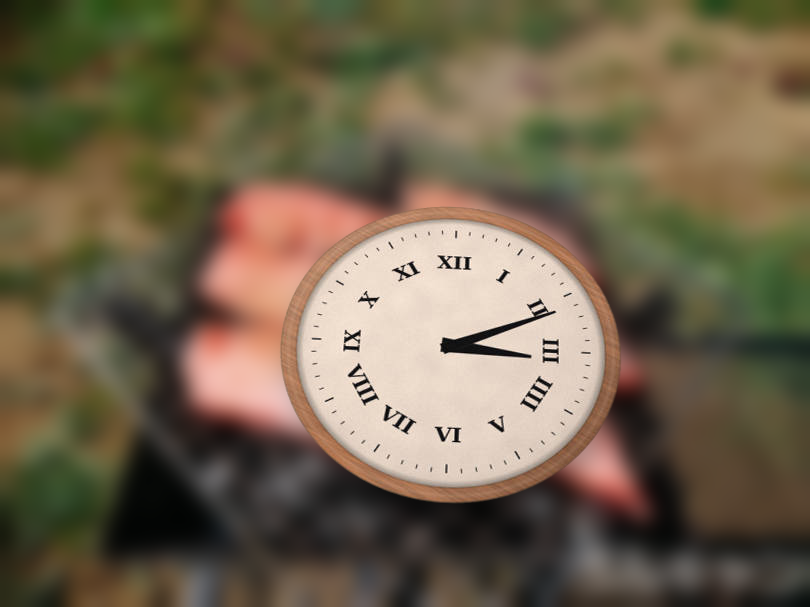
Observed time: 3:11
